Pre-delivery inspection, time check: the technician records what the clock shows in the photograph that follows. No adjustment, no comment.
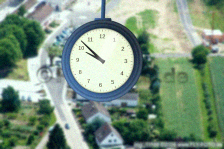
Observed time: 9:52
